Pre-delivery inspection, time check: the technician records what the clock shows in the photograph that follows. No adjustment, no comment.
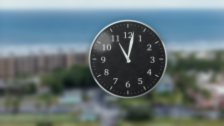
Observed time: 11:02
